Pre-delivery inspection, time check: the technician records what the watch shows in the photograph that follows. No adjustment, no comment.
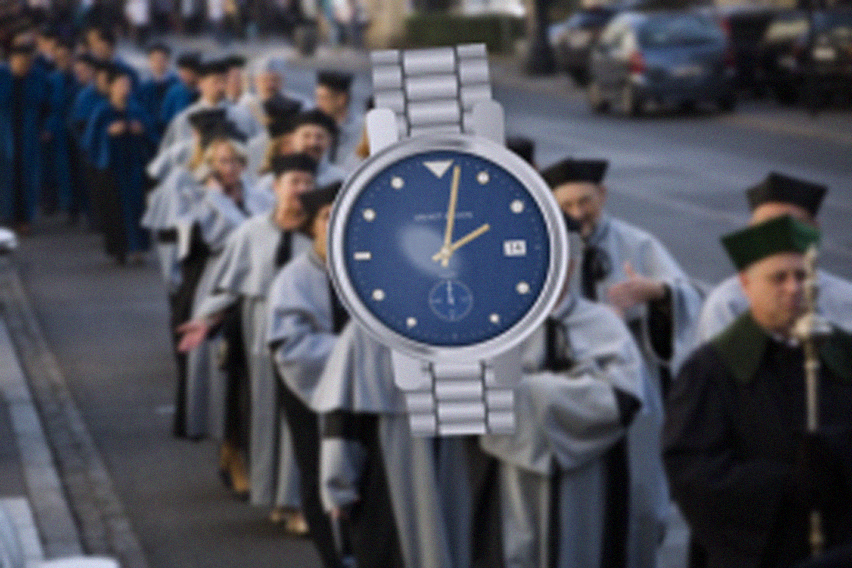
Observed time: 2:02
